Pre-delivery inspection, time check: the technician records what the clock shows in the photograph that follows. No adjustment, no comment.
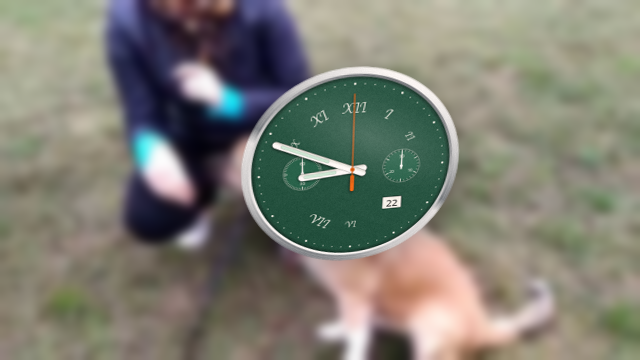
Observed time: 8:49
